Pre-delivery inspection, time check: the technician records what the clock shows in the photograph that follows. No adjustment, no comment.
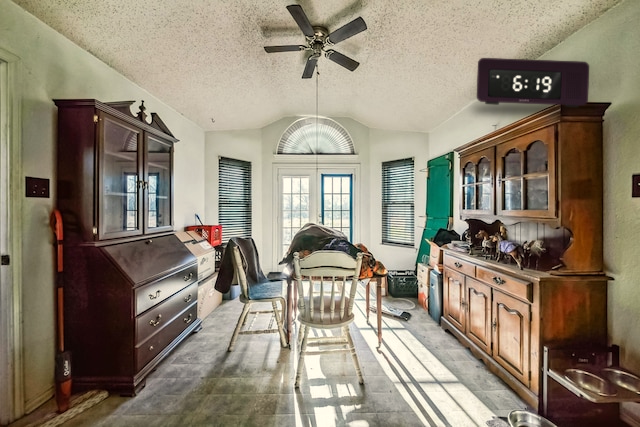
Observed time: 6:19
